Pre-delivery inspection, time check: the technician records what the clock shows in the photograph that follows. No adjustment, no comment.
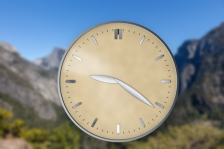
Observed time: 9:21
